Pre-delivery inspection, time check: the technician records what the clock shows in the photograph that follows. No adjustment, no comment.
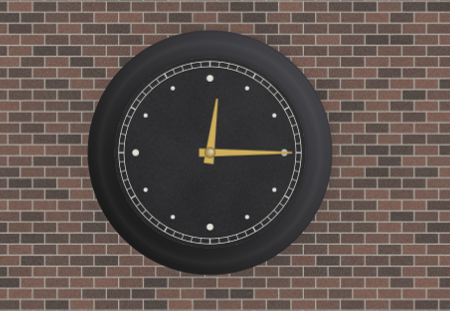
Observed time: 12:15
